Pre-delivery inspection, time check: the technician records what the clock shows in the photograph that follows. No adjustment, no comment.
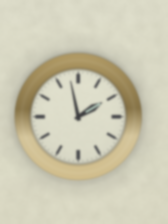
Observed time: 1:58
